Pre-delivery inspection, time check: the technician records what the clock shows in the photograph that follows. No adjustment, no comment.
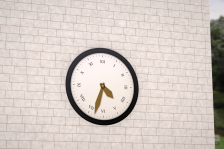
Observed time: 4:33
